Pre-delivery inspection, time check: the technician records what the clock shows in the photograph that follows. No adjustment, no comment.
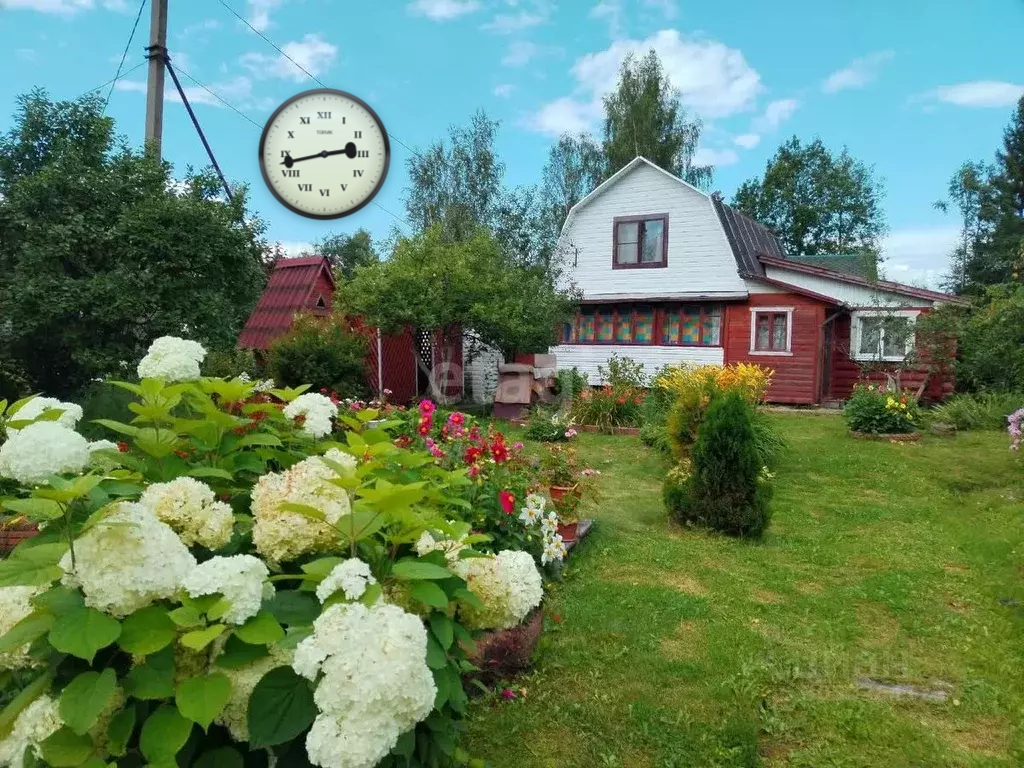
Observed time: 2:43
